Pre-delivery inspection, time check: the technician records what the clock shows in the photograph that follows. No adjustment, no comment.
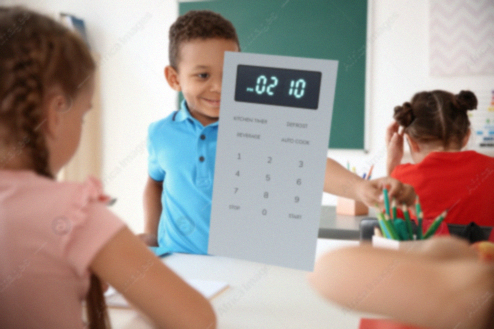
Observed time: 2:10
